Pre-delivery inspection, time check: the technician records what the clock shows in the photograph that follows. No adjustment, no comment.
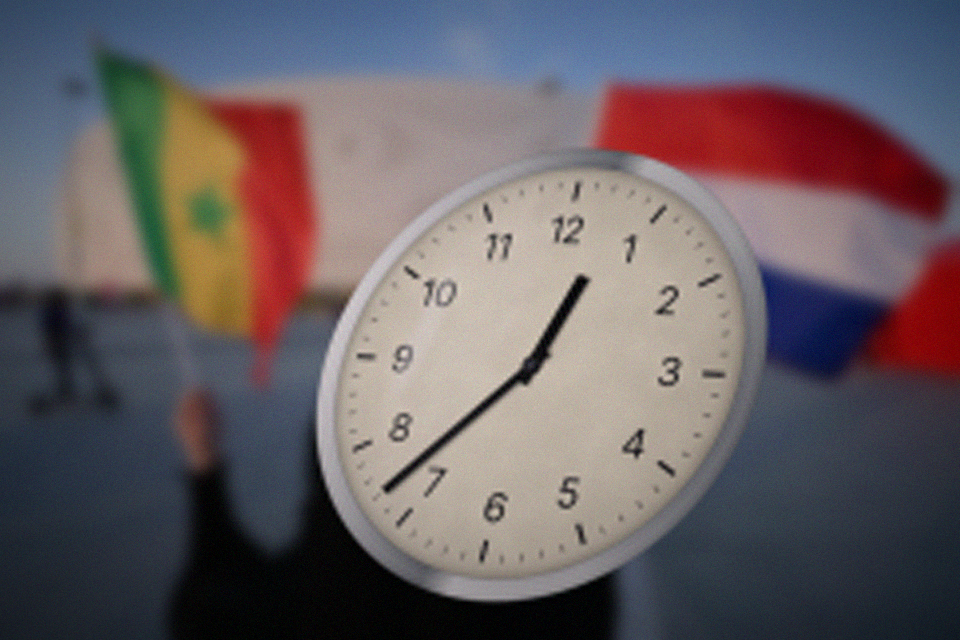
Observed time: 12:37
